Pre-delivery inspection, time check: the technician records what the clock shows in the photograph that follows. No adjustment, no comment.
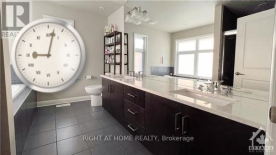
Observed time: 9:02
